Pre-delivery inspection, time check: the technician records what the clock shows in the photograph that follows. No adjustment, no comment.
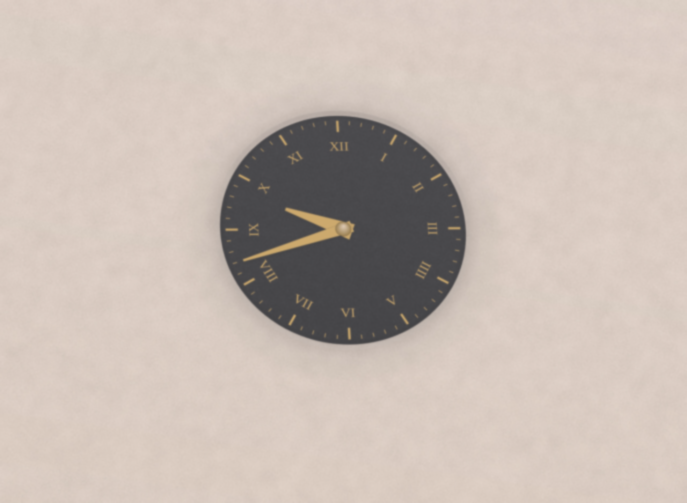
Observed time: 9:42
